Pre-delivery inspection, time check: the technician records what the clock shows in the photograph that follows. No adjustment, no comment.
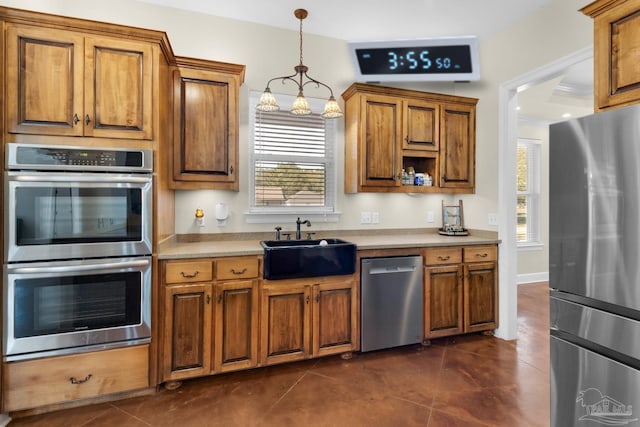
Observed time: 3:55:50
